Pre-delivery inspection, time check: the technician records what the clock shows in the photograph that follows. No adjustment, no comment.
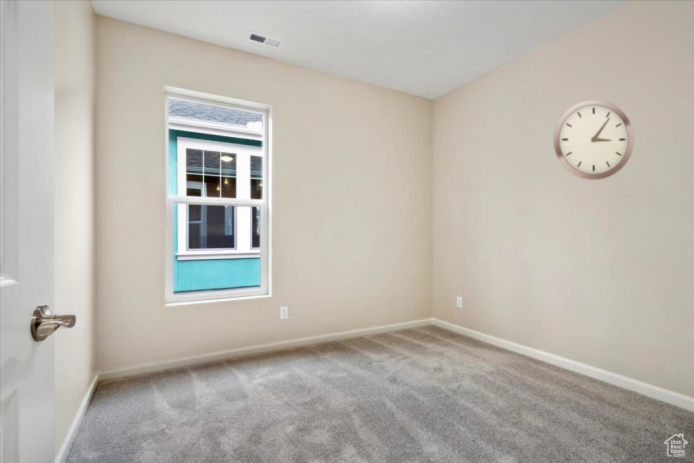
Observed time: 3:06
